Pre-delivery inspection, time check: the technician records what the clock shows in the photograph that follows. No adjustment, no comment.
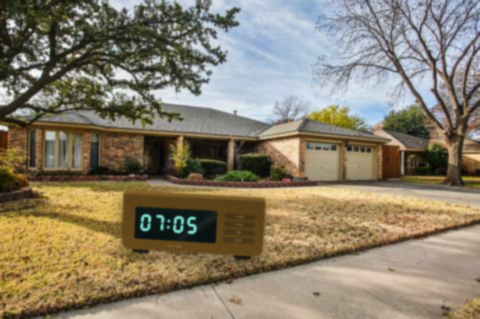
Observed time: 7:05
